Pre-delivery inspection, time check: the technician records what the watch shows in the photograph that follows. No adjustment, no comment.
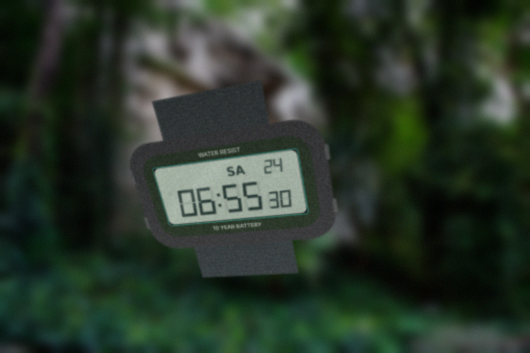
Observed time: 6:55:30
